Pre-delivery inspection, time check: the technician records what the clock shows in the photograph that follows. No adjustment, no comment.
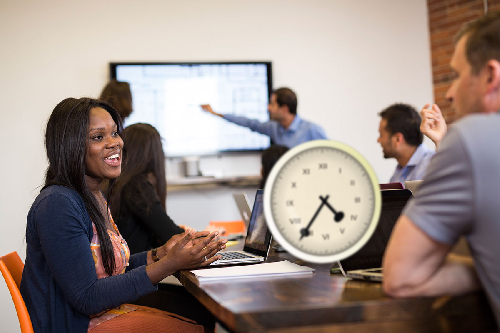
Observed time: 4:36
